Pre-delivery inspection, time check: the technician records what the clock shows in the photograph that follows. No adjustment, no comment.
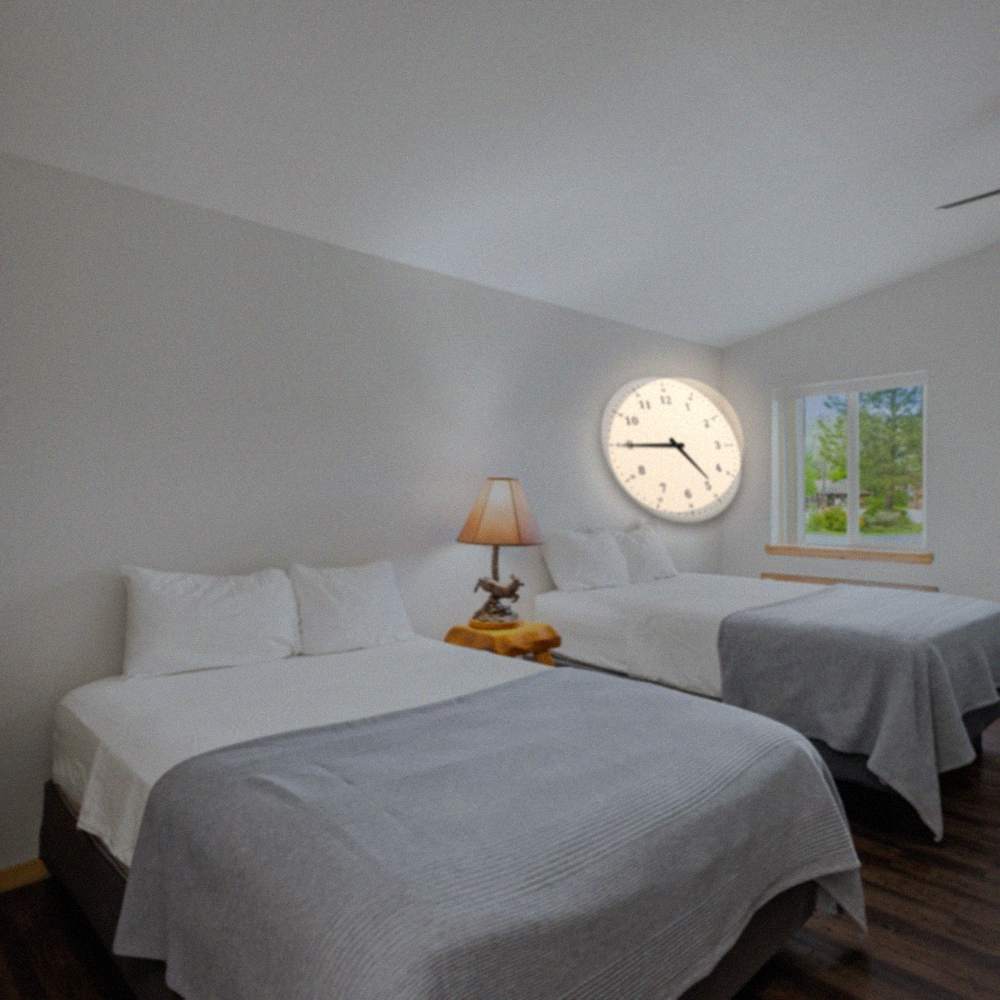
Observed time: 4:45
